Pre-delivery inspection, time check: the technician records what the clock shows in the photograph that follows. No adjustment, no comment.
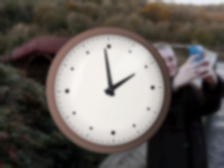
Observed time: 1:59
